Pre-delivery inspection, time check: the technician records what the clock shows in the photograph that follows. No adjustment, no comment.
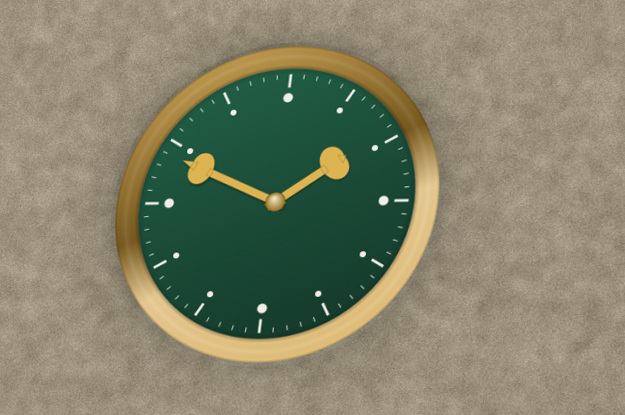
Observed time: 1:49
